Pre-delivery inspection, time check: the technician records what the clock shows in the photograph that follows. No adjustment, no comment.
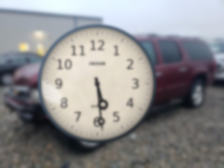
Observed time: 5:29
